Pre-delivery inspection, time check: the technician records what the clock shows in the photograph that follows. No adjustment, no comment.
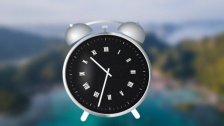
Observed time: 10:33
